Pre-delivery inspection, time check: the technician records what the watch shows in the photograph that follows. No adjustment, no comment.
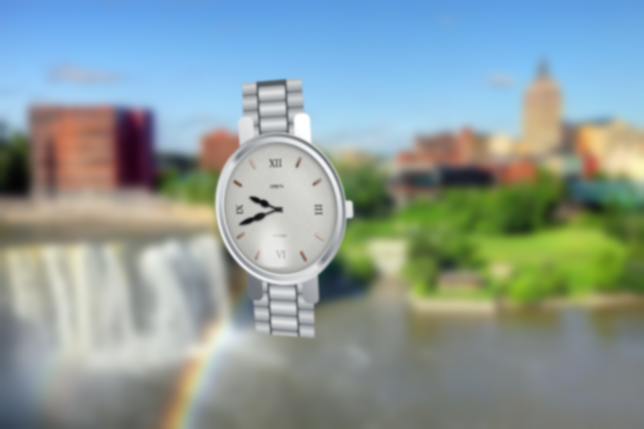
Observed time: 9:42
